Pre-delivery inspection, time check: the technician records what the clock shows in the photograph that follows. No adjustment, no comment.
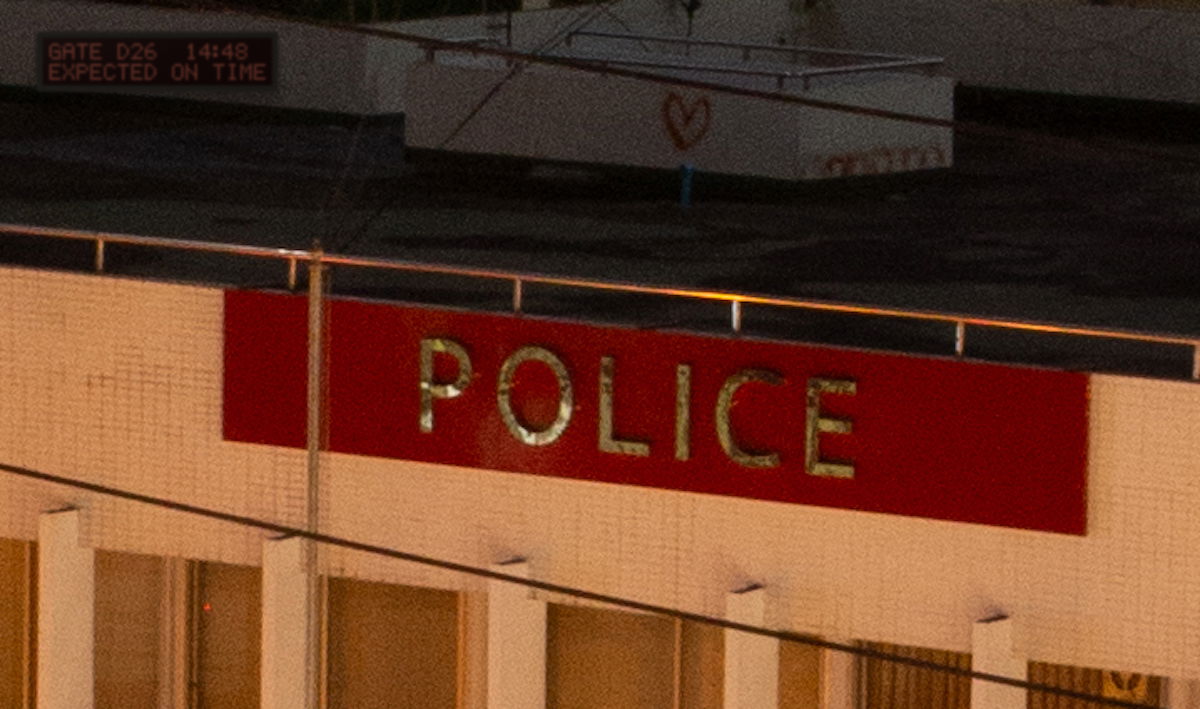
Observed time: 14:48
